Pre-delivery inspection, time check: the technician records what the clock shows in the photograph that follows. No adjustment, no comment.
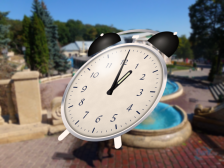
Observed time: 1:00
